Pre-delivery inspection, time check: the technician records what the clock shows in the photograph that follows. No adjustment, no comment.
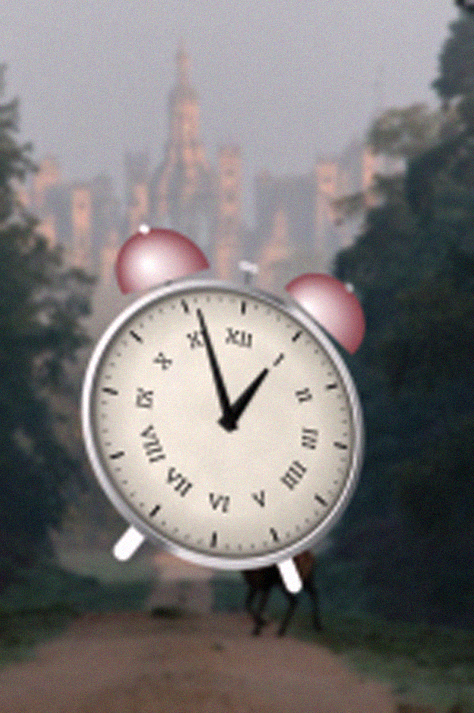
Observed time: 12:56
